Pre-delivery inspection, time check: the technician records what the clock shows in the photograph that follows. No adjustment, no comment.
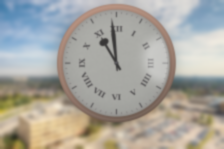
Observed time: 10:59
